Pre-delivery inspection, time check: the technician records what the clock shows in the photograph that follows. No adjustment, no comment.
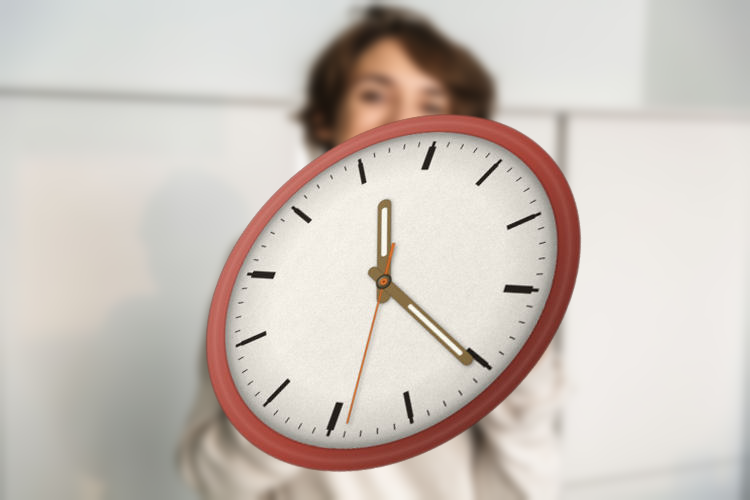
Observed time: 11:20:29
